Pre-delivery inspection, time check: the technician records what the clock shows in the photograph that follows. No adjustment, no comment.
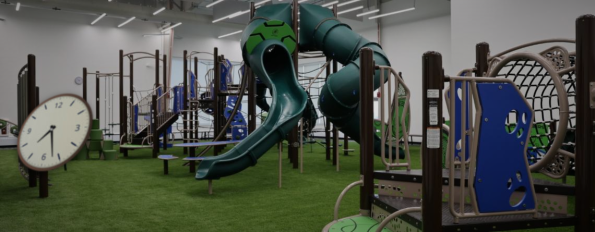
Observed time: 7:27
